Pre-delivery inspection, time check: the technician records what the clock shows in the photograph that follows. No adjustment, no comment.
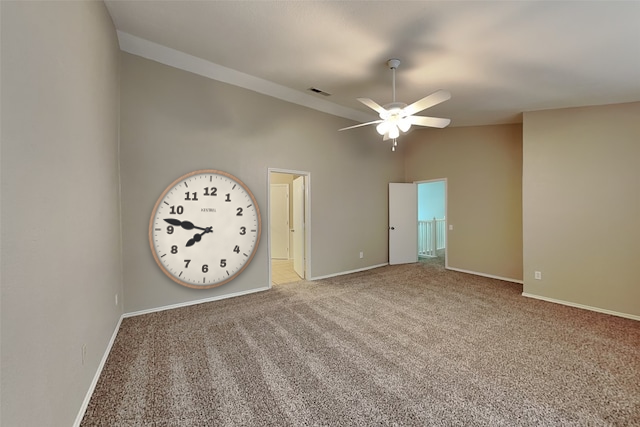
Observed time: 7:47
